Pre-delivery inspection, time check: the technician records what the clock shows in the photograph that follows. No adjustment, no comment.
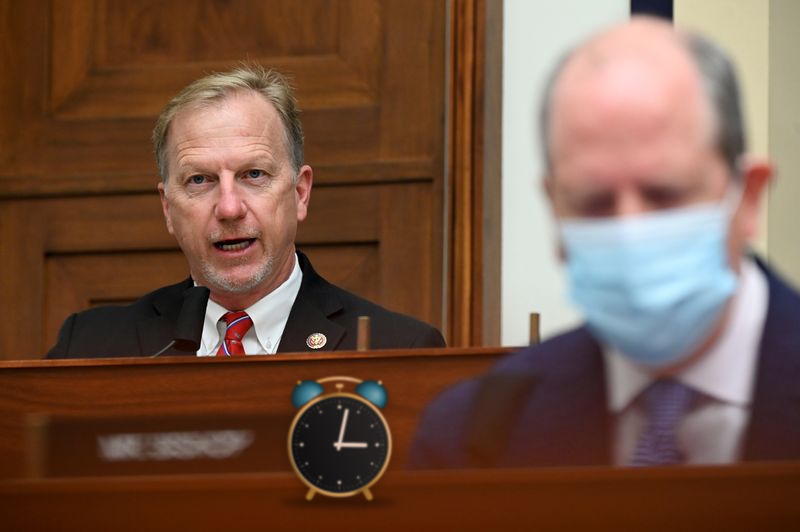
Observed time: 3:02
